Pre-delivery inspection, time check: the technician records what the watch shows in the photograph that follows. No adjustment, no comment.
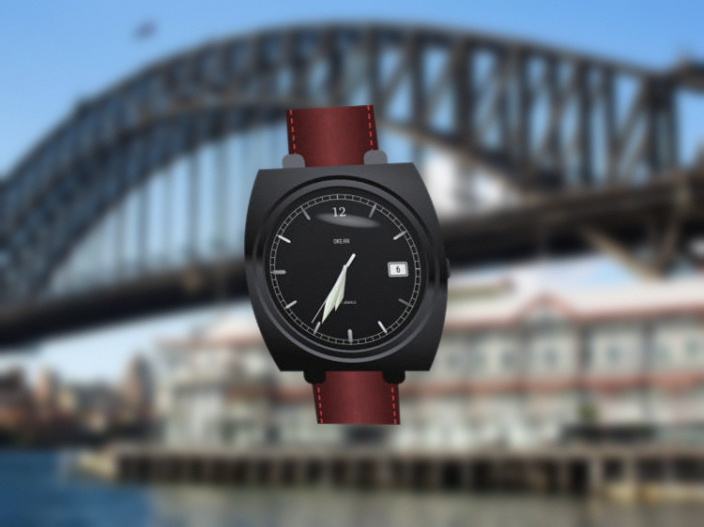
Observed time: 6:34:36
